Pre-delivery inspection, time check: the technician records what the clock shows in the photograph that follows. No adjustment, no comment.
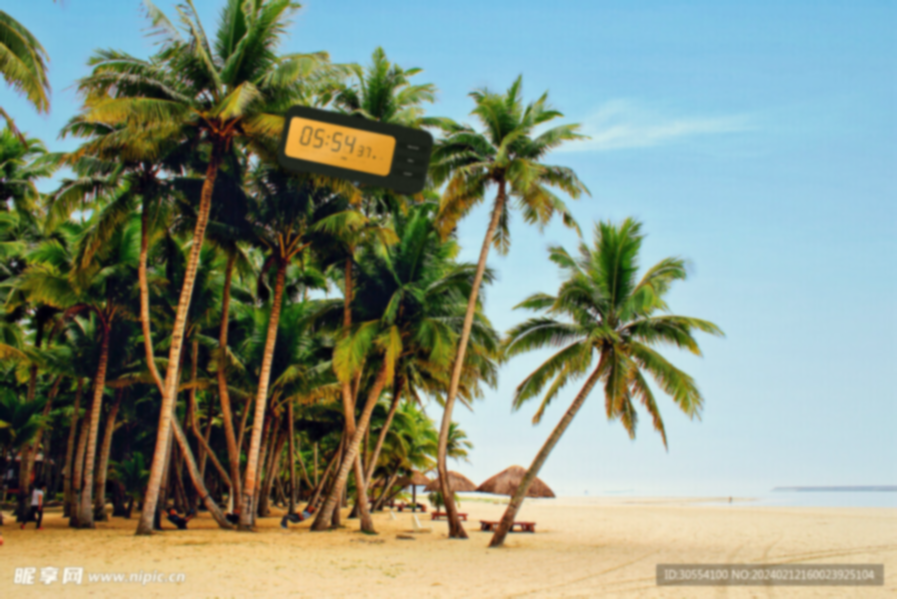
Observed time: 5:54
